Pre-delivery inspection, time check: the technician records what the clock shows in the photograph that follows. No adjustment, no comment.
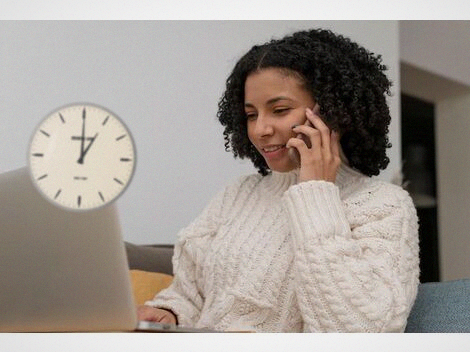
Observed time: 1:00
